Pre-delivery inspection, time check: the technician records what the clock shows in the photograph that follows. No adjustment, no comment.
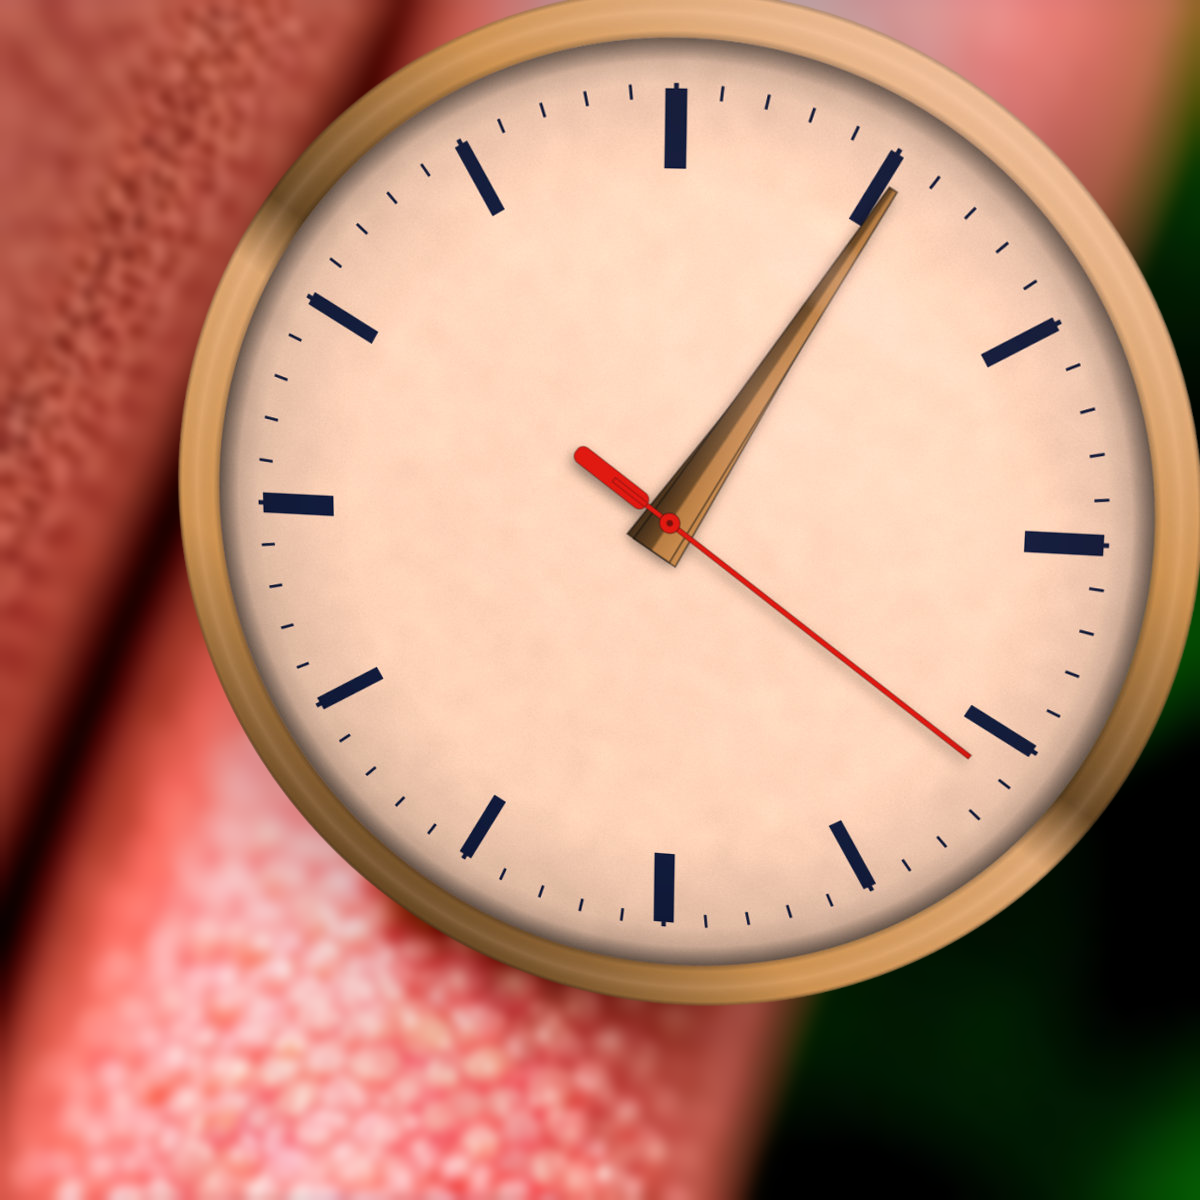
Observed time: 1:05:21
